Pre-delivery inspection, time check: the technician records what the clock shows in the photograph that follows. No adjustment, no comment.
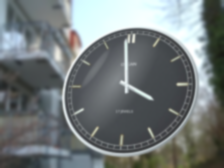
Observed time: 3:59
